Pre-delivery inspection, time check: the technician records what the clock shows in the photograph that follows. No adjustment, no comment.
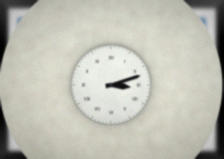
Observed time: 3:12
